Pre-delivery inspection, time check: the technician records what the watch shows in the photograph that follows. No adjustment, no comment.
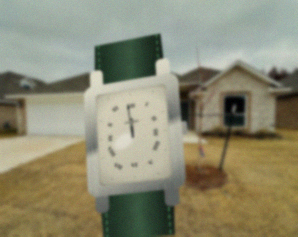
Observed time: 11:59
